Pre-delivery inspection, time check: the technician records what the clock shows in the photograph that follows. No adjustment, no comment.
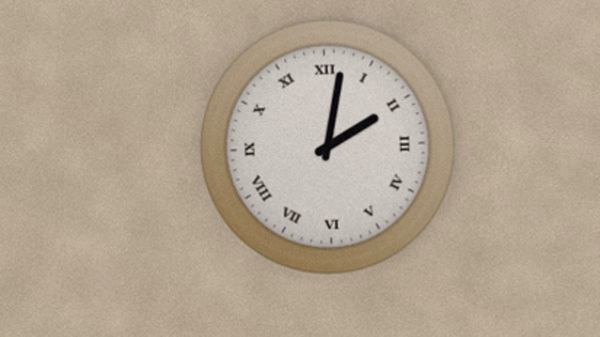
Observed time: 2:02
